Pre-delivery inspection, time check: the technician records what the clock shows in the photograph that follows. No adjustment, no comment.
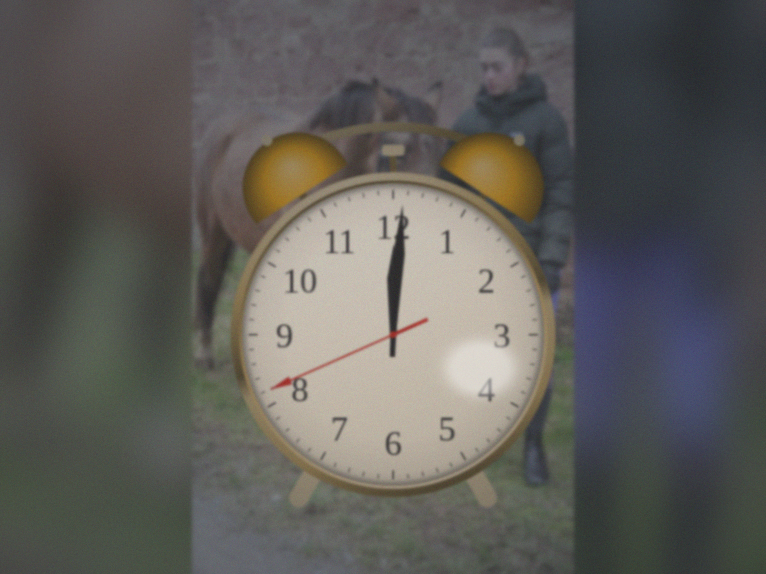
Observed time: 12:00:41
